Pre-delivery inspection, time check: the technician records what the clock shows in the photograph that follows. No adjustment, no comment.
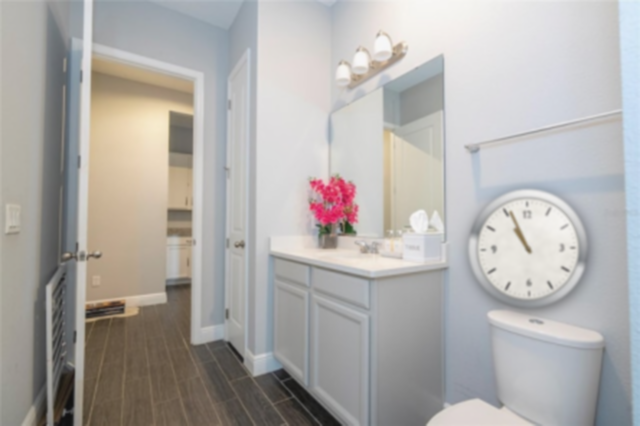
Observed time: 10:56
